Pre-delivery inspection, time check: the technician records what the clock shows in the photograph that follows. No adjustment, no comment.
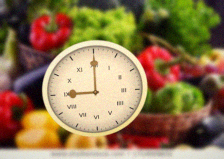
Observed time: 9:00
